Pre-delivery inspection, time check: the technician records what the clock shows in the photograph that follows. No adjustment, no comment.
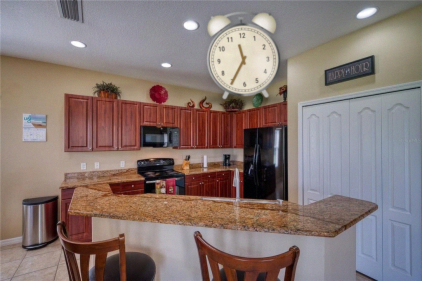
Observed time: 11:35
